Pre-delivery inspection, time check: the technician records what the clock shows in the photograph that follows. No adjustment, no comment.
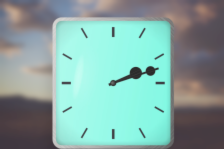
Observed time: 2:12
